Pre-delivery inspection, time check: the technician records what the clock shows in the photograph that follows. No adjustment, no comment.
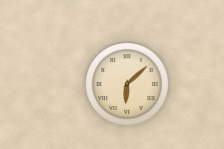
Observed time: 6:08
